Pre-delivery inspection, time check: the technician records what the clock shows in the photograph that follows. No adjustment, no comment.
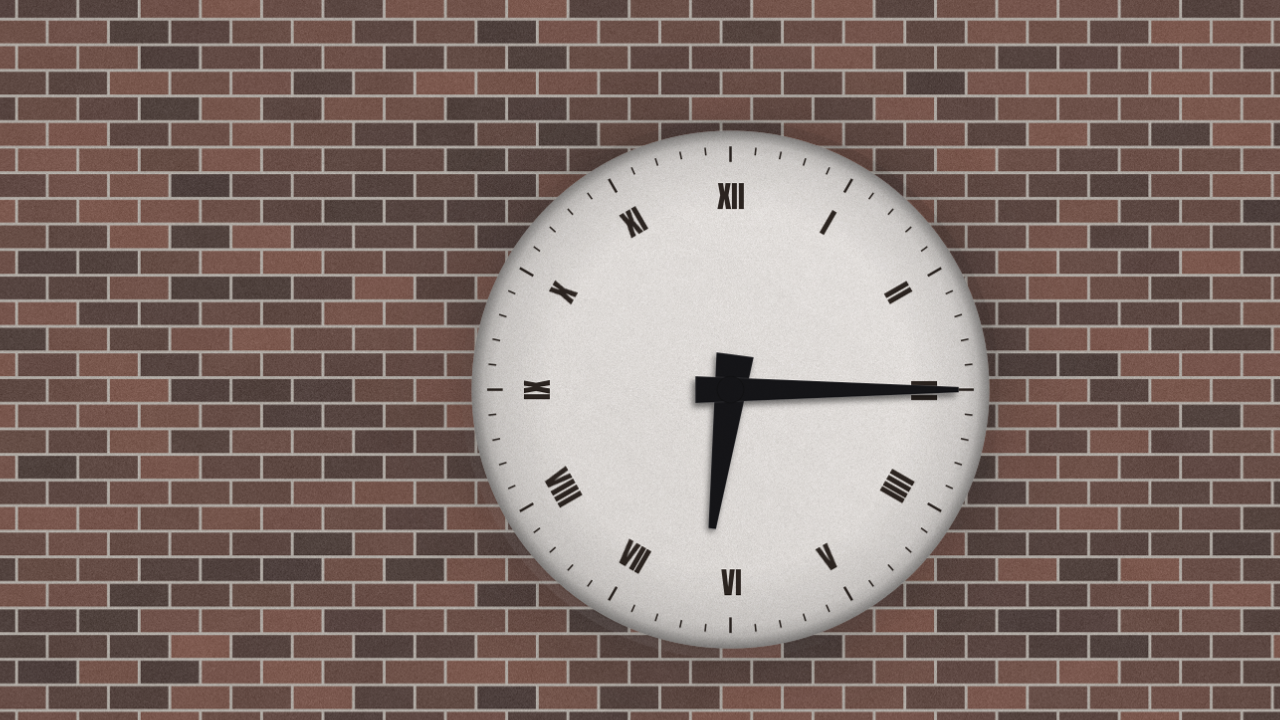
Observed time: 6:15
